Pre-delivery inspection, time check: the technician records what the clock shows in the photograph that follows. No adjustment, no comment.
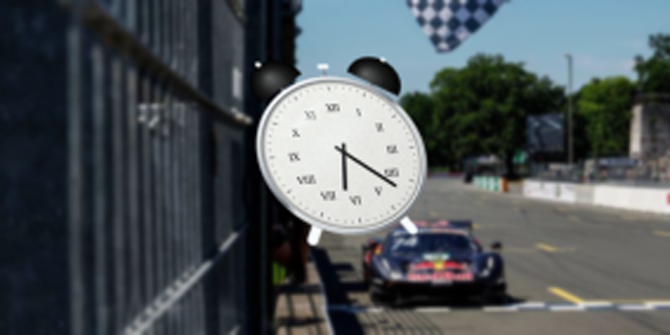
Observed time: 6:22
